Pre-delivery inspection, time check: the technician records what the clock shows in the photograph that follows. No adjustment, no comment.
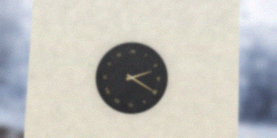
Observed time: 2:20
